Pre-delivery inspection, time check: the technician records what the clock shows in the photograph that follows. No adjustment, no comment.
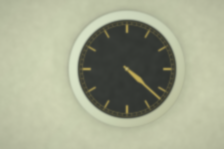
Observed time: 4:22
